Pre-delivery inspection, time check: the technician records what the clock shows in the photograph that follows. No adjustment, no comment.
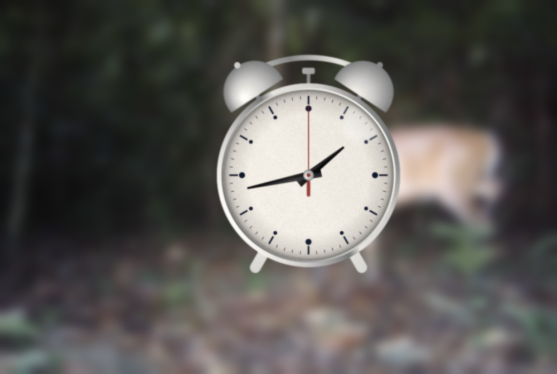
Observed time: 1:43:00
